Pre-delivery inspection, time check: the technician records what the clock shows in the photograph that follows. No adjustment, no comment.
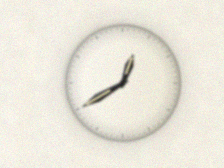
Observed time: 12:40
